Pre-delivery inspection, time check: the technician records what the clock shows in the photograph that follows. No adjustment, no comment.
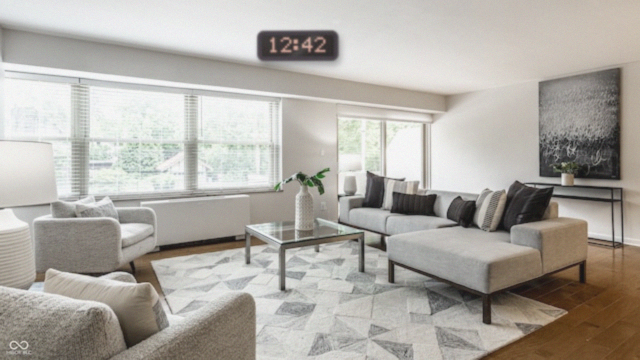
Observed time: 12:42
